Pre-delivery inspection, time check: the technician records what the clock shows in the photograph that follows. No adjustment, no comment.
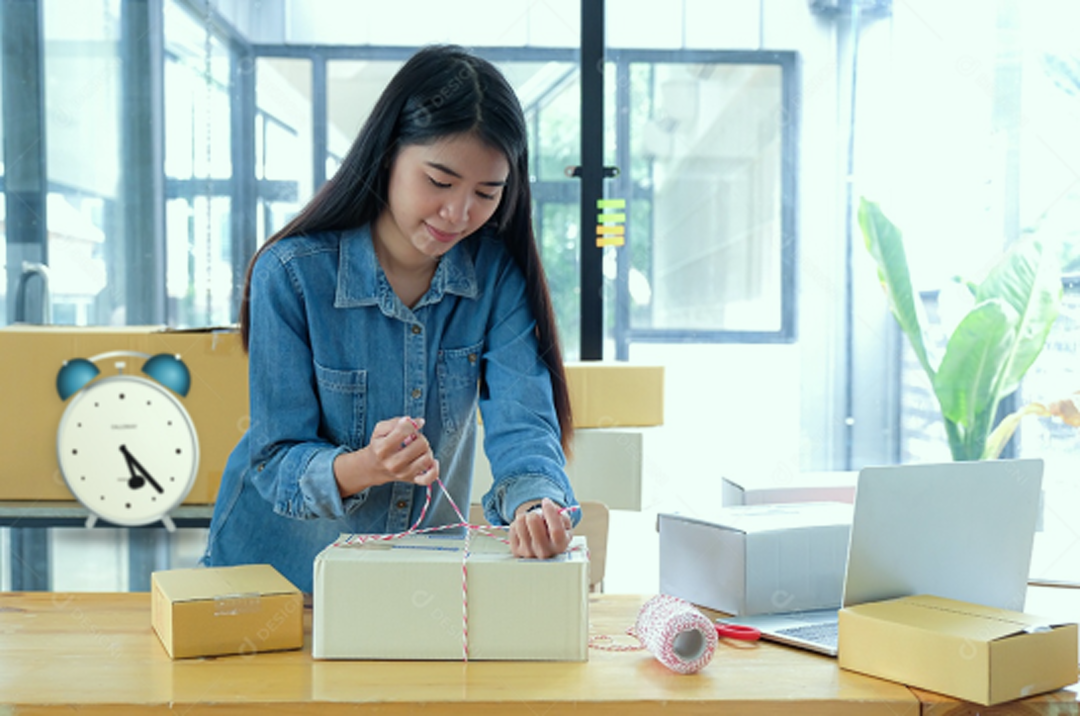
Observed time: 5:23
